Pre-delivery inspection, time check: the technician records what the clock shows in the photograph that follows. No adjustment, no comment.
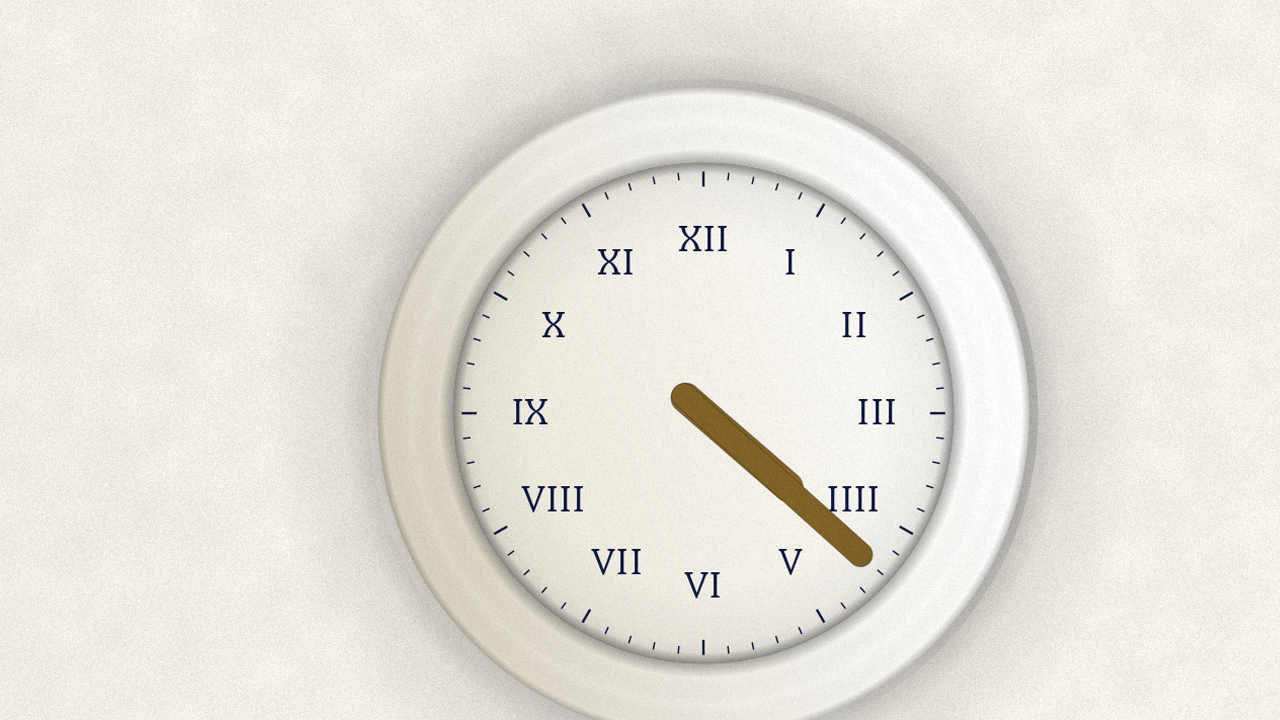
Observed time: 4:22
